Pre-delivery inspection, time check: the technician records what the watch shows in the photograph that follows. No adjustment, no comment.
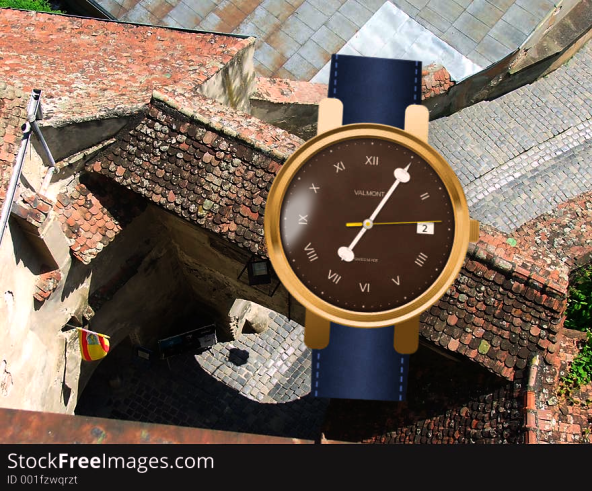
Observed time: 7:05:14
